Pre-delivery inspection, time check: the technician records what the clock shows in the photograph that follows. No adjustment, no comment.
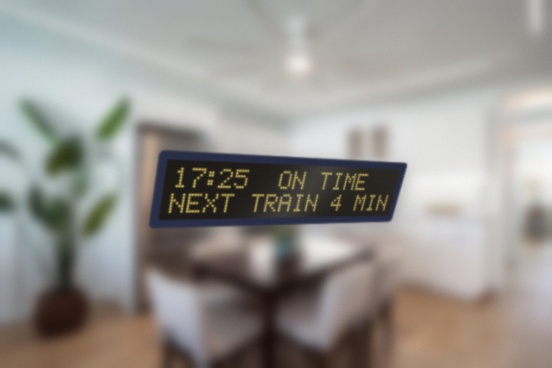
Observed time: 17:25
